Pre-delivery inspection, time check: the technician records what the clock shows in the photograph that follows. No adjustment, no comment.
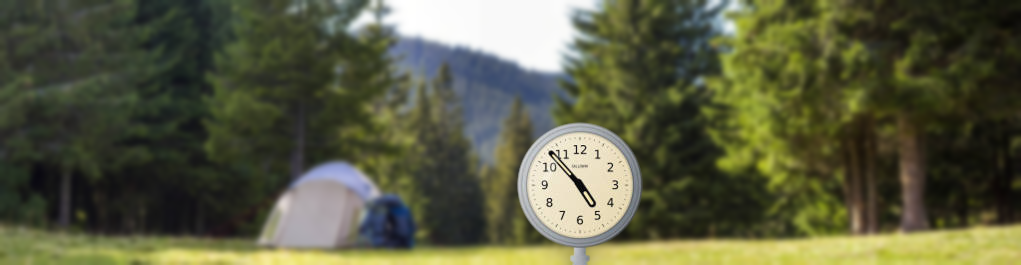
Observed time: 4:53
